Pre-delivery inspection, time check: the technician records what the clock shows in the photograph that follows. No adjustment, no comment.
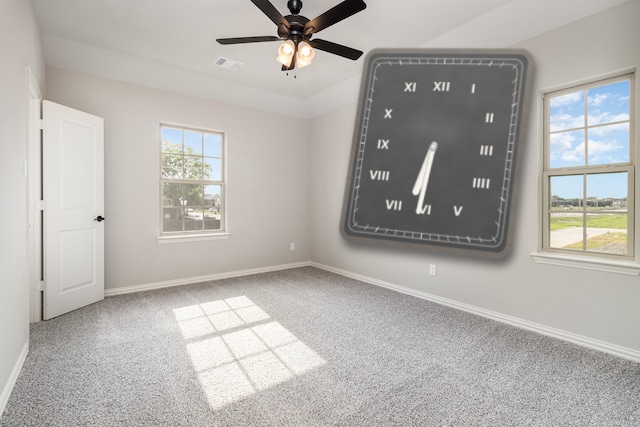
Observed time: 6:31
